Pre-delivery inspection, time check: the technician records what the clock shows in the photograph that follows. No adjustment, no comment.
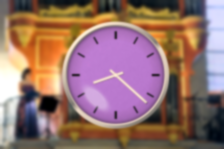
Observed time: 8:22
